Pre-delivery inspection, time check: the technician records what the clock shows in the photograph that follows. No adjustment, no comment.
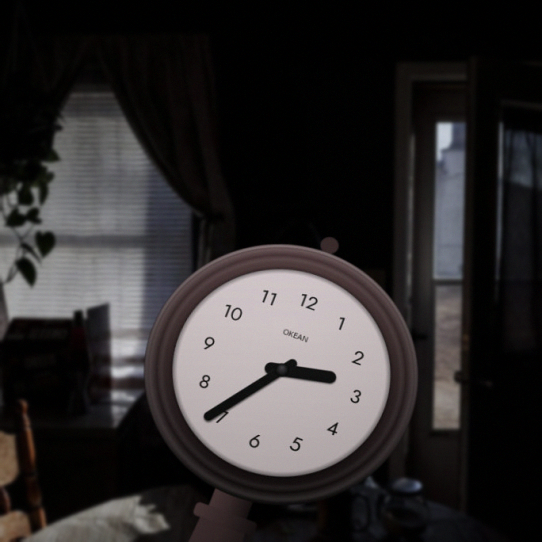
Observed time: 2:36
